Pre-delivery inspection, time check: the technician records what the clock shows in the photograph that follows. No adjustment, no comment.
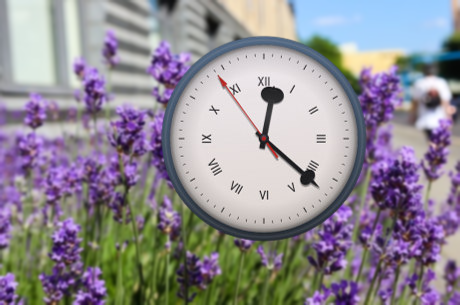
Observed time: 12:21:54
